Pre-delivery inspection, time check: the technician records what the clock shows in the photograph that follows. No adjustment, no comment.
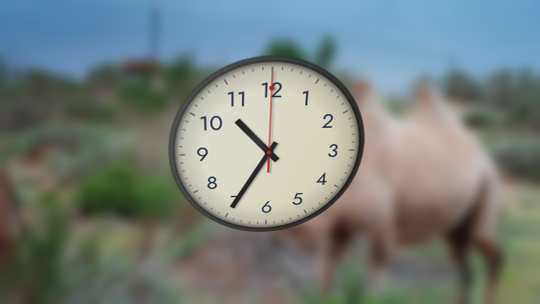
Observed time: 10:35:00
